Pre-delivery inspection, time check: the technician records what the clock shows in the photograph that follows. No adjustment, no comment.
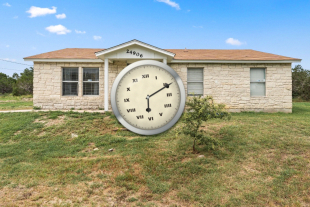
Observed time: 6:11
